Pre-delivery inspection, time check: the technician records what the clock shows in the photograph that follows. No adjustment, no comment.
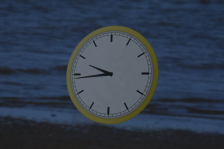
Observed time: 9:44
